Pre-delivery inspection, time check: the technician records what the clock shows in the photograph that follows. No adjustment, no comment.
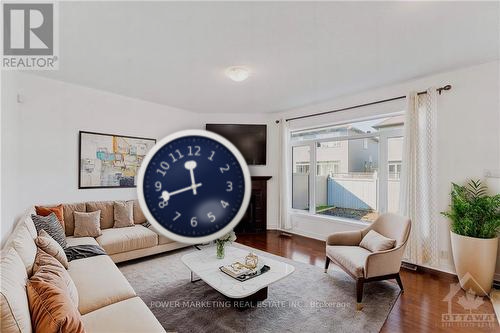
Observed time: 11:42
